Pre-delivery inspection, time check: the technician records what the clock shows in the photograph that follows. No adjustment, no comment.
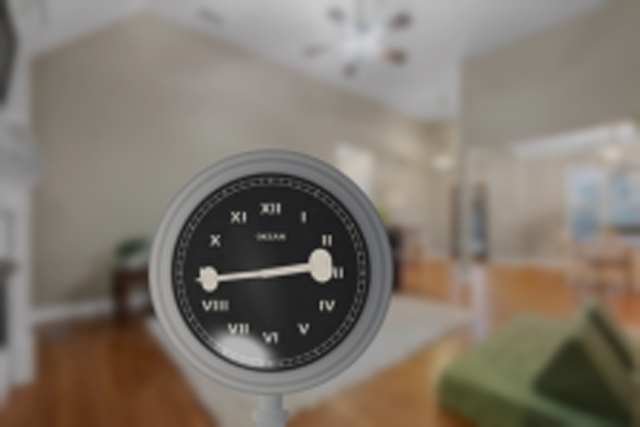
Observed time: 2:44
